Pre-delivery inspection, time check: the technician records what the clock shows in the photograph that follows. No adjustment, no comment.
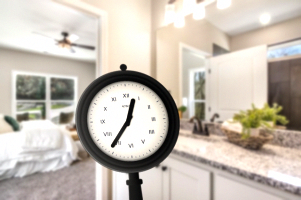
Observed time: 12:36
